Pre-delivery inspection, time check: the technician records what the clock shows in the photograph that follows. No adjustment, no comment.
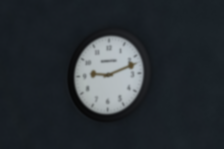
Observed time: 9:12
